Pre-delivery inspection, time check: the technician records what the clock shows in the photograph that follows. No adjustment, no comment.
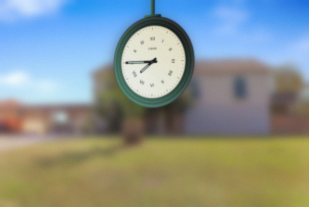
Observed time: 7:45
